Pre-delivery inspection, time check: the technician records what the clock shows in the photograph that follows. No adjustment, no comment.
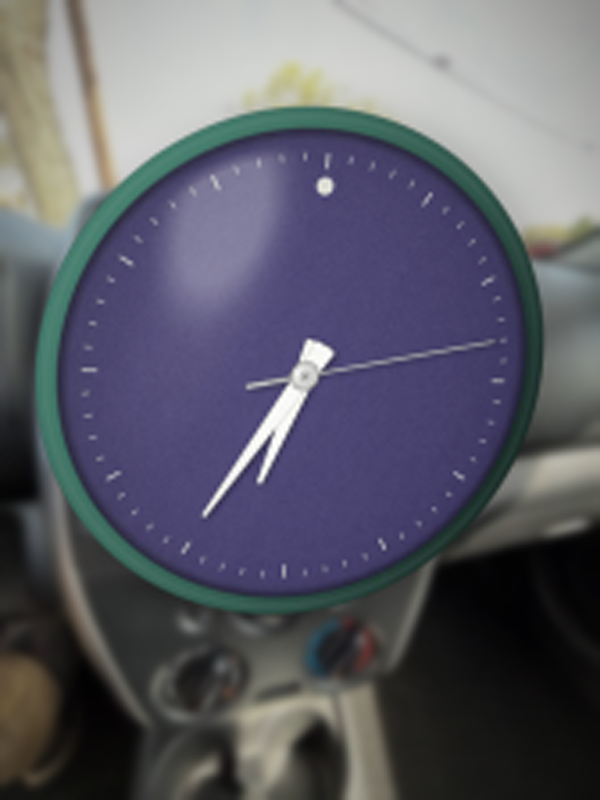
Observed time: 6:35:13
